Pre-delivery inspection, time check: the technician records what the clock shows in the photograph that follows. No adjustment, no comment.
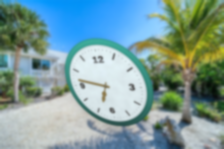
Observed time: 6:47
